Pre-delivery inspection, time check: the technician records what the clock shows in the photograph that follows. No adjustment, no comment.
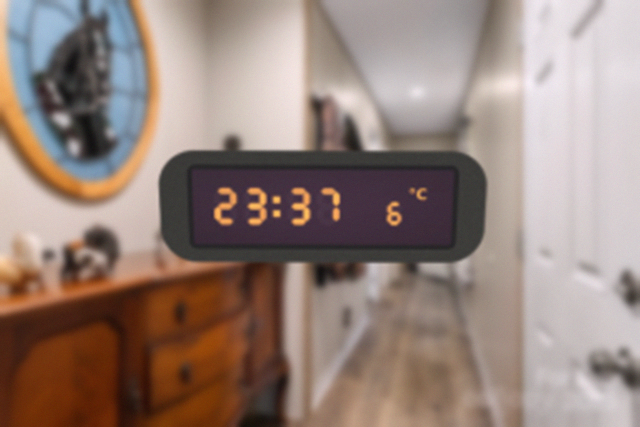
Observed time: 23:37
